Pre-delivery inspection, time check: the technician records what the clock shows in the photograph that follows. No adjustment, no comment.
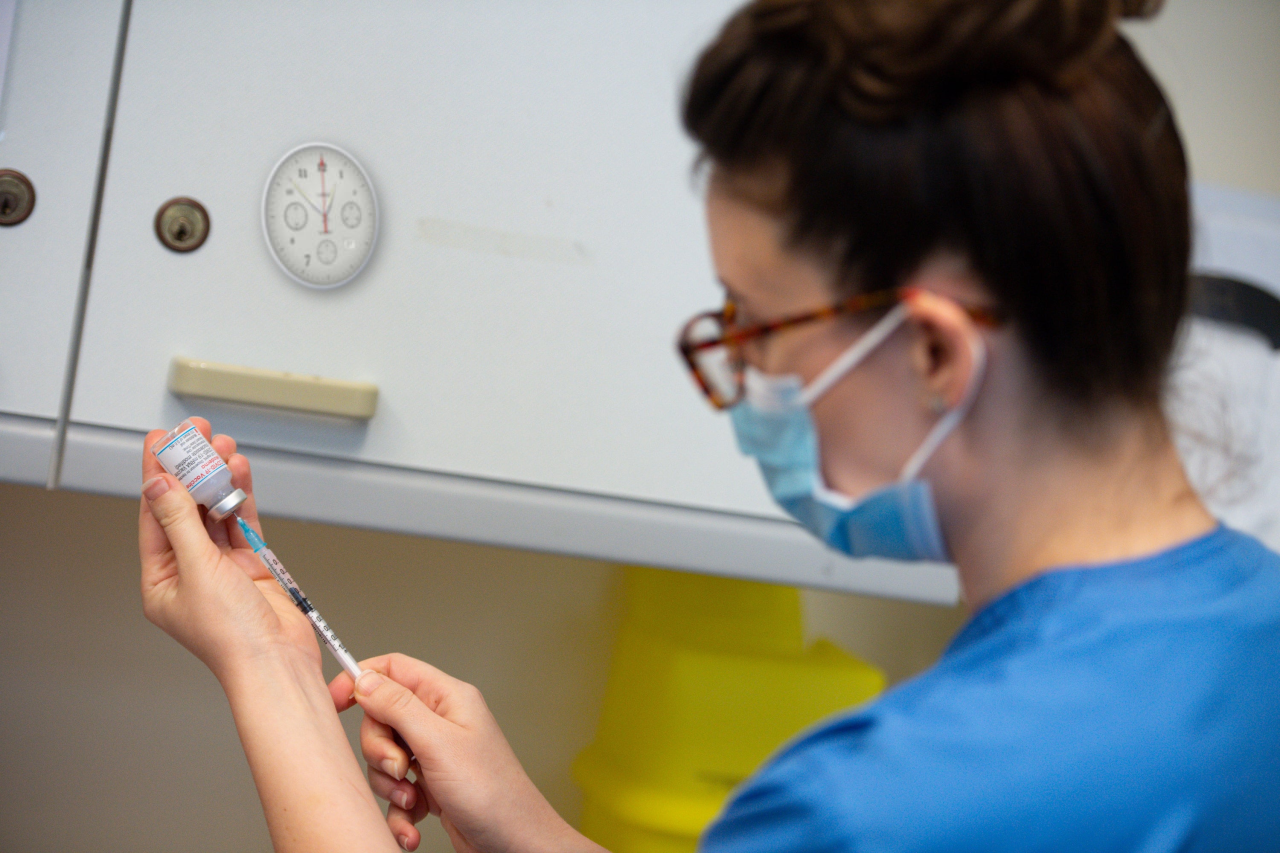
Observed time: 12:52
